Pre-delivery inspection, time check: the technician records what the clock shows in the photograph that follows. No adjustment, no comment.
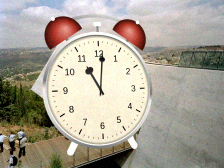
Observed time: 11:01
